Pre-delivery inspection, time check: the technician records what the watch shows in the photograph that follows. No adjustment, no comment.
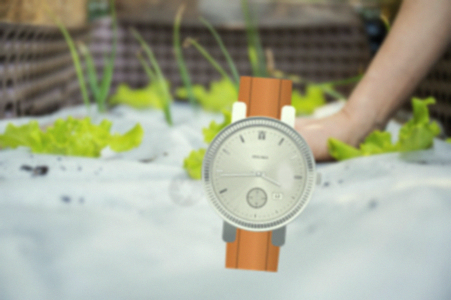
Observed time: 3:44
